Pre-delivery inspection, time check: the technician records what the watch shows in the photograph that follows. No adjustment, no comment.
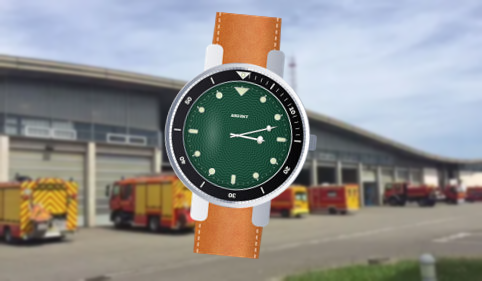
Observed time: 3:12
